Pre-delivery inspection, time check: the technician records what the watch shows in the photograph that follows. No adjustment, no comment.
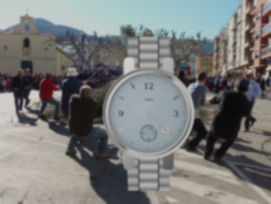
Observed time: 5:22
